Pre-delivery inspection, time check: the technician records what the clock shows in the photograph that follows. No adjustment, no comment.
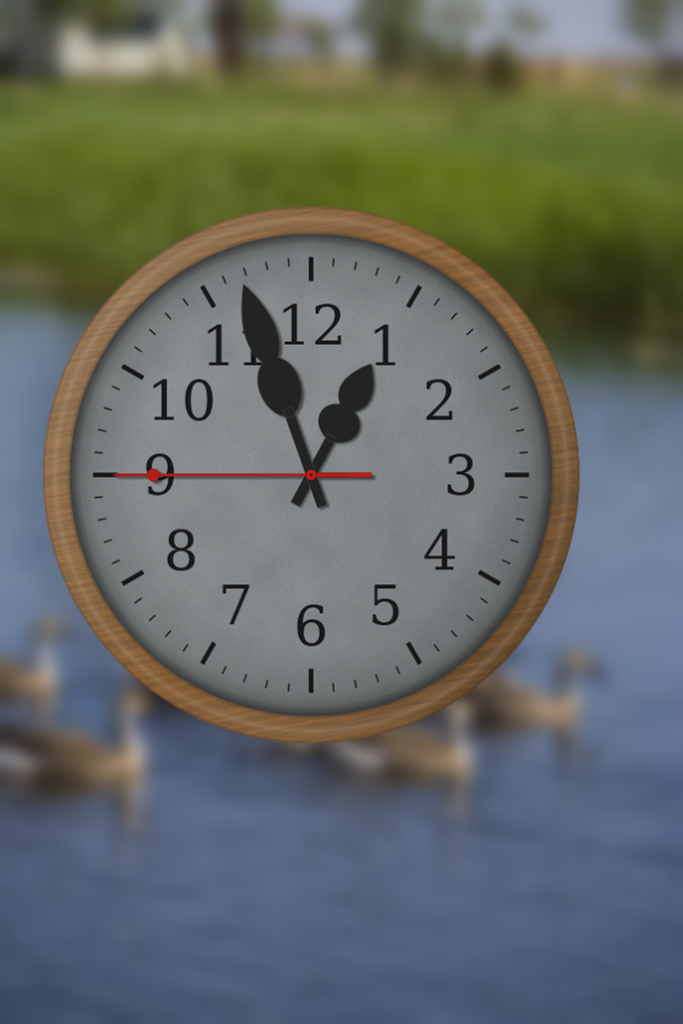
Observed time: 12:56:45
